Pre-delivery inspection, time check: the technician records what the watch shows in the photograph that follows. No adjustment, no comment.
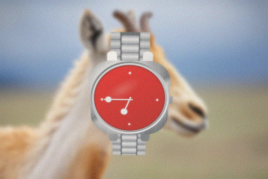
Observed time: 6:45
